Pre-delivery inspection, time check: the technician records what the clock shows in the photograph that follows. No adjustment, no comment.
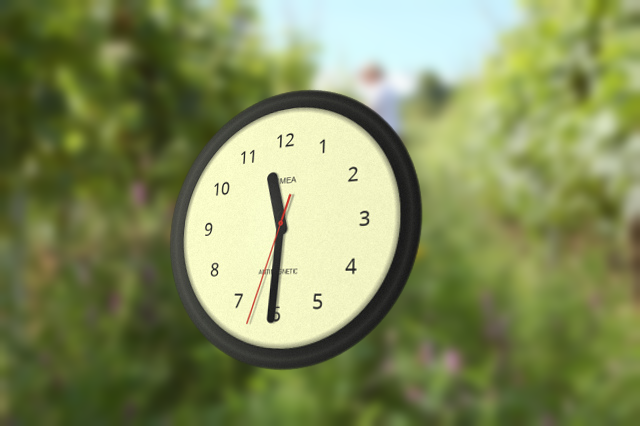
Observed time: 11:30:33
